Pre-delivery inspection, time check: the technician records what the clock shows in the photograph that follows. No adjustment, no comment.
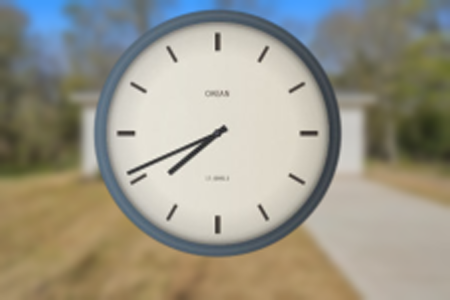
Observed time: 7:41
